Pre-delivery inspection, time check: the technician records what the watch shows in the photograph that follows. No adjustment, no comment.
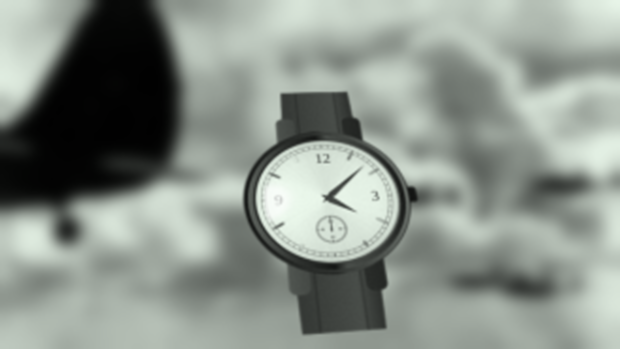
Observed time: 4:08
